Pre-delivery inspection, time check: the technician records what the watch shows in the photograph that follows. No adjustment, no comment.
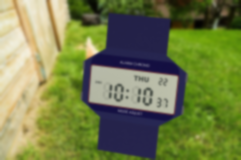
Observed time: 10:10
